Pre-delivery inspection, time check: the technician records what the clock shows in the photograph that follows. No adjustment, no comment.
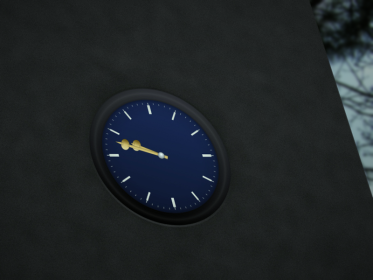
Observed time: 9:48
